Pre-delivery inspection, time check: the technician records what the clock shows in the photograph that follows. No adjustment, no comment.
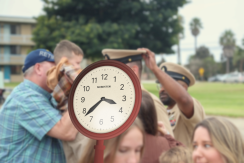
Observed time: 3:38
